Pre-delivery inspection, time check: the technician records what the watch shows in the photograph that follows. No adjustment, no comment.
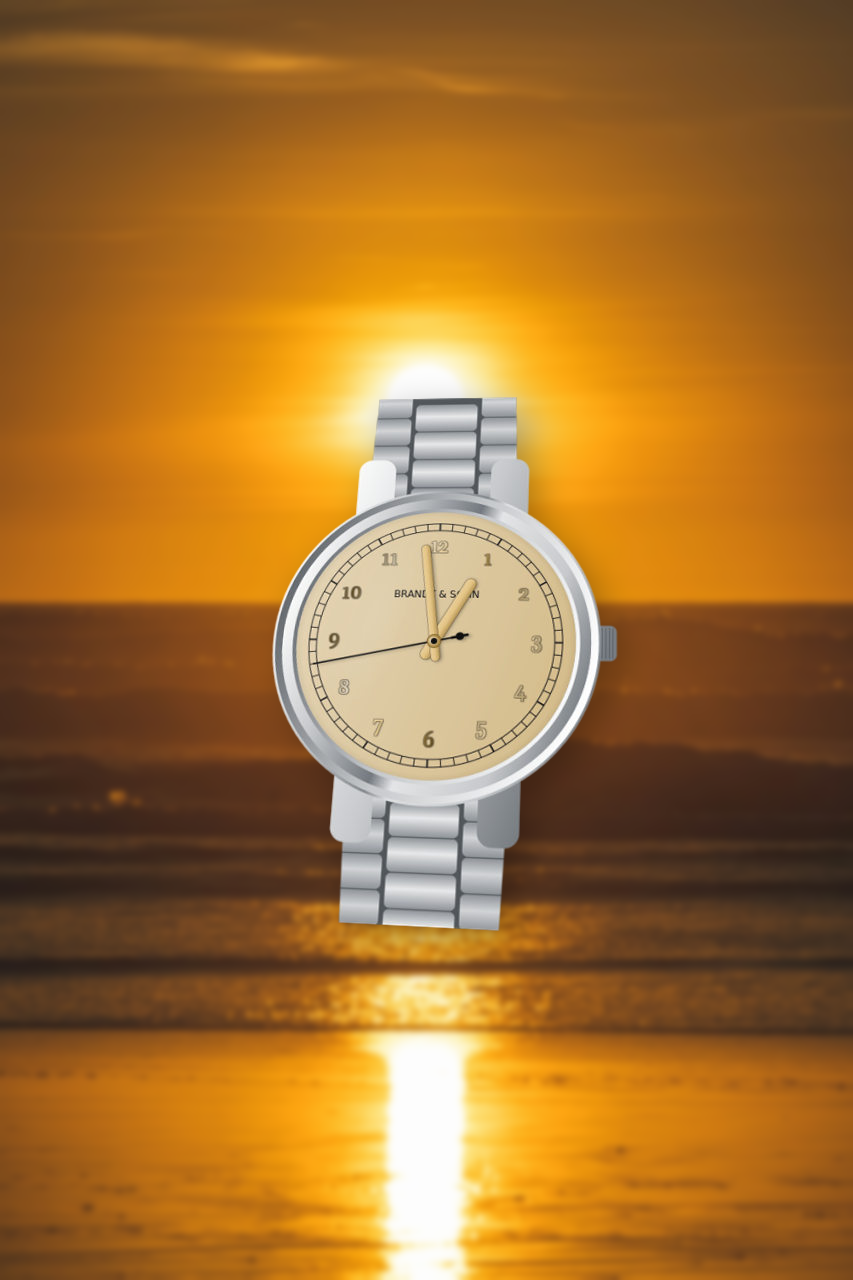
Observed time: 12:58:43
